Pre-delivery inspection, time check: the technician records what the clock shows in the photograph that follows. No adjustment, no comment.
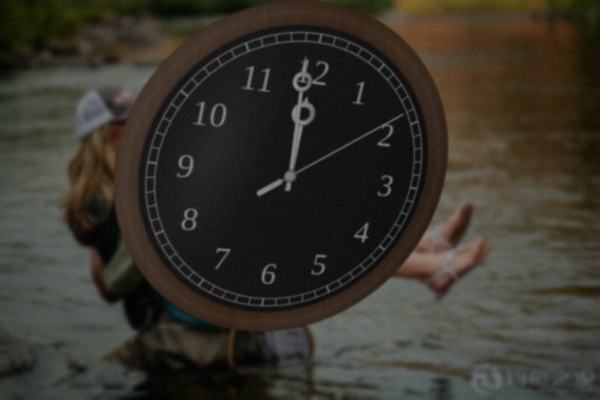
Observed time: 11:59:09
